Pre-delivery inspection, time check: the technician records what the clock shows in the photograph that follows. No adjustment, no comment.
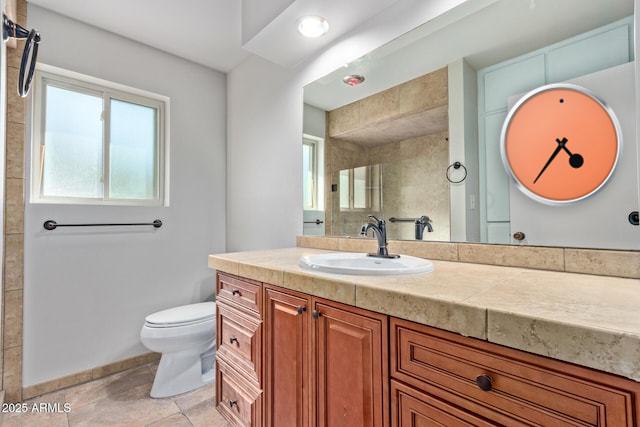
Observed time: 4:36
